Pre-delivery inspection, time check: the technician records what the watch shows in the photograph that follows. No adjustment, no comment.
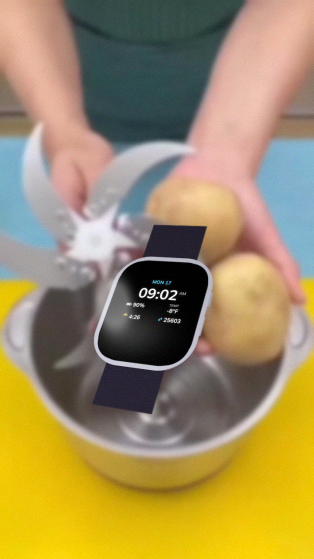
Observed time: 9:02
